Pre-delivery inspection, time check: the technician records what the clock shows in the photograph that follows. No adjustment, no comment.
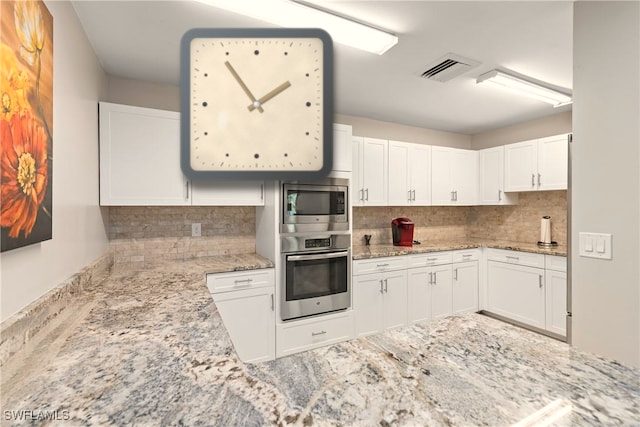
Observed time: 1:54
